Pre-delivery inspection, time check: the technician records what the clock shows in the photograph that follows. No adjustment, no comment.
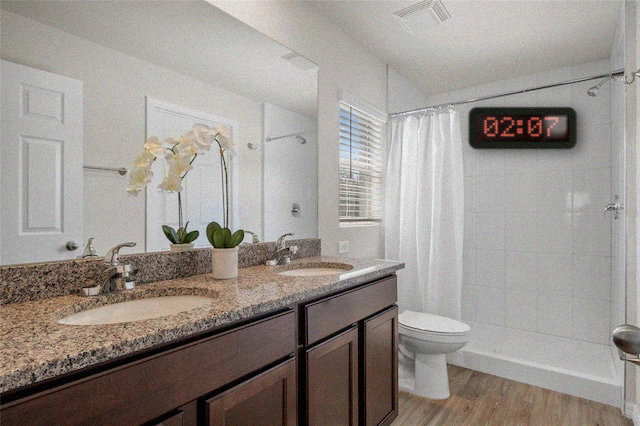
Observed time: 2:07
